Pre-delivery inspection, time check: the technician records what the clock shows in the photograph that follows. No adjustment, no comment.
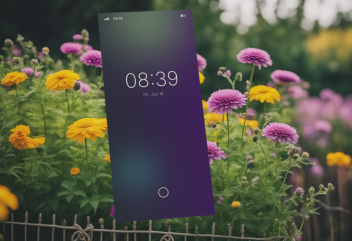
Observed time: 8:39
